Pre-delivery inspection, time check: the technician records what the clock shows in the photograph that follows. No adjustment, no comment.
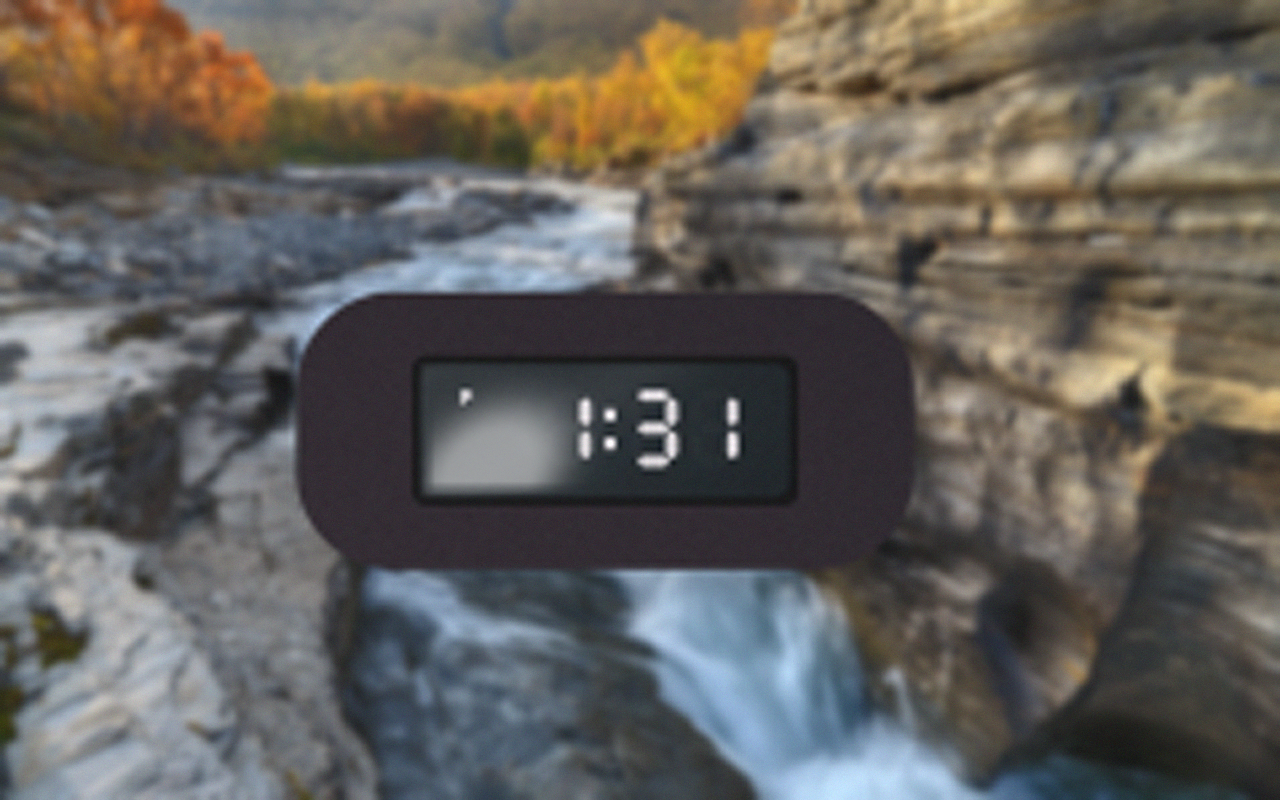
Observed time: 1:31
